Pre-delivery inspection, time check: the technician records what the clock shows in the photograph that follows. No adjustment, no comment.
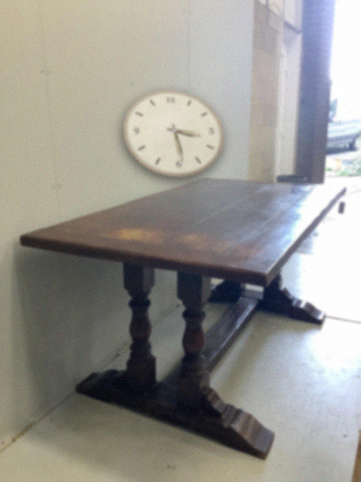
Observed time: 3:29
